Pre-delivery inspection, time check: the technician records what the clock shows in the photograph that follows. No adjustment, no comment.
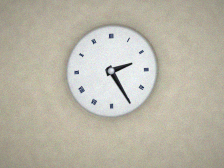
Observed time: 2:25
